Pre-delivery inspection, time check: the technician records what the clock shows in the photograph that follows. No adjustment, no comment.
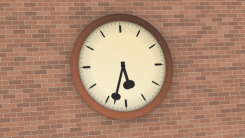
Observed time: 5:33
